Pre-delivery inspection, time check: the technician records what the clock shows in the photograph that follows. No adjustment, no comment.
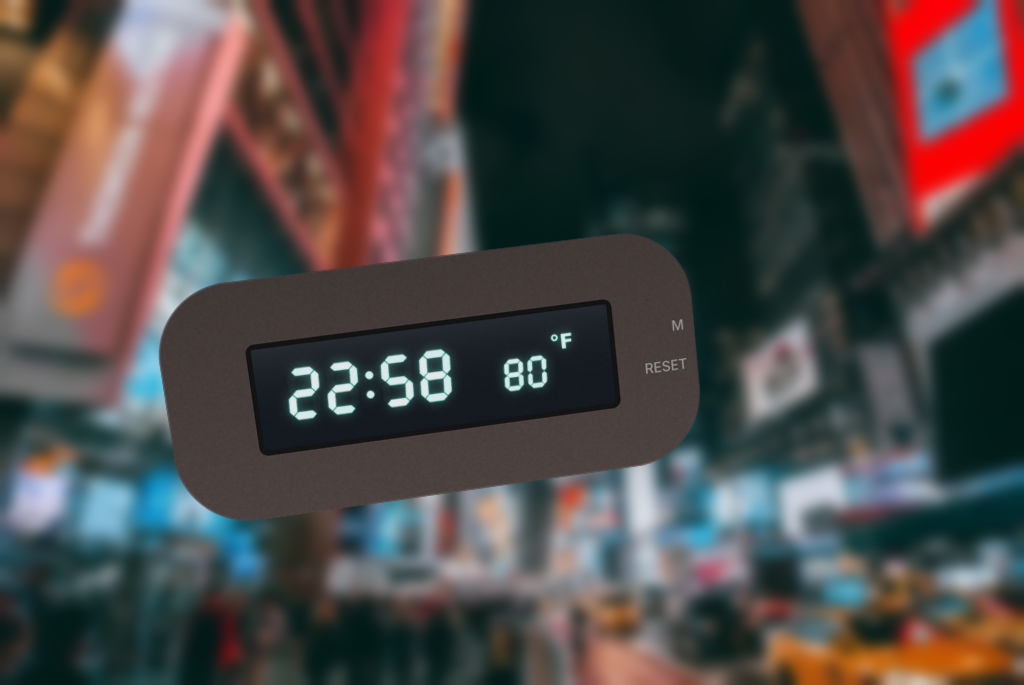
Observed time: 22:58
